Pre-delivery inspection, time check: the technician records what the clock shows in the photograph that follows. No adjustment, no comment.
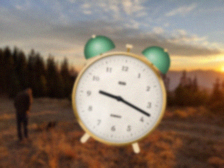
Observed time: 9:18
